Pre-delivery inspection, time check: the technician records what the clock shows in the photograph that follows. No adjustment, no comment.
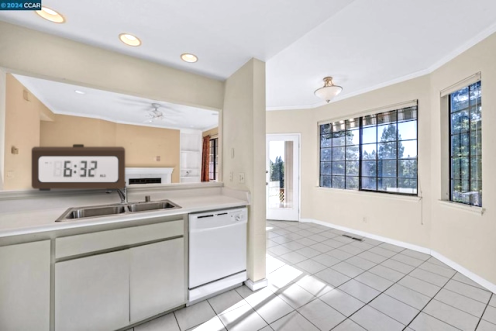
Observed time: 6:32
